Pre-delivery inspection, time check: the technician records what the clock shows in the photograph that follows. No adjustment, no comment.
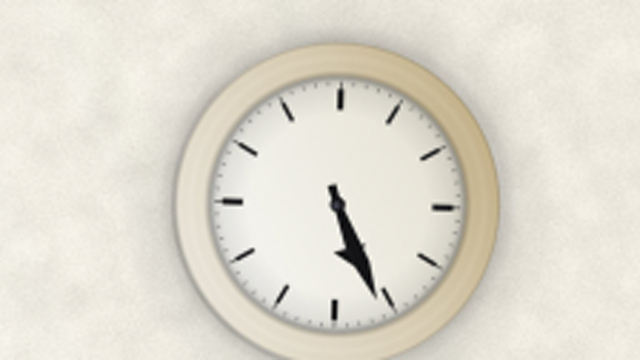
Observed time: 5:26
